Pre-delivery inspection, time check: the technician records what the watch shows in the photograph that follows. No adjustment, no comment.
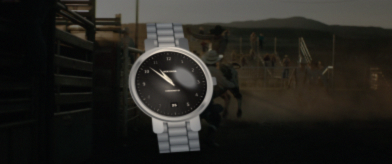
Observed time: 10:52
